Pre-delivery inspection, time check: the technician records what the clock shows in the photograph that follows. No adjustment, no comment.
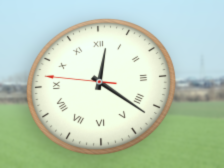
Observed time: 12:21:47
